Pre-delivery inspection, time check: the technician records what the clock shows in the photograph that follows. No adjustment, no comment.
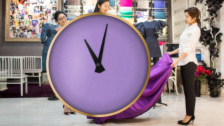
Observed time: 11:02
